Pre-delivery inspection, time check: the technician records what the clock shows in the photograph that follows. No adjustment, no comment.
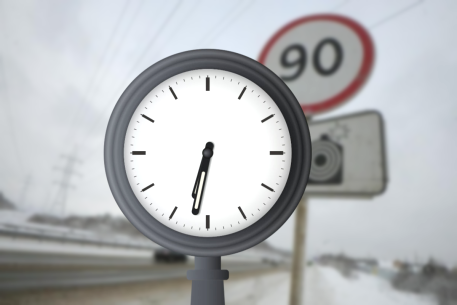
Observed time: 6:32
